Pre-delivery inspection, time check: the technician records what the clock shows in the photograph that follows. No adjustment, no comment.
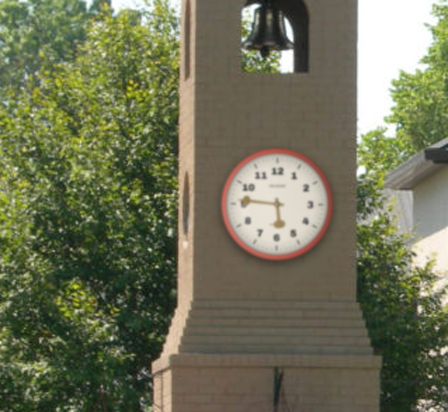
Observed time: 5:46
